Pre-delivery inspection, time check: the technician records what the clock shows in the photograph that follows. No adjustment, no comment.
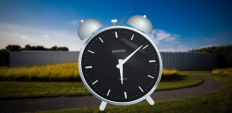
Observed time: 6:09
